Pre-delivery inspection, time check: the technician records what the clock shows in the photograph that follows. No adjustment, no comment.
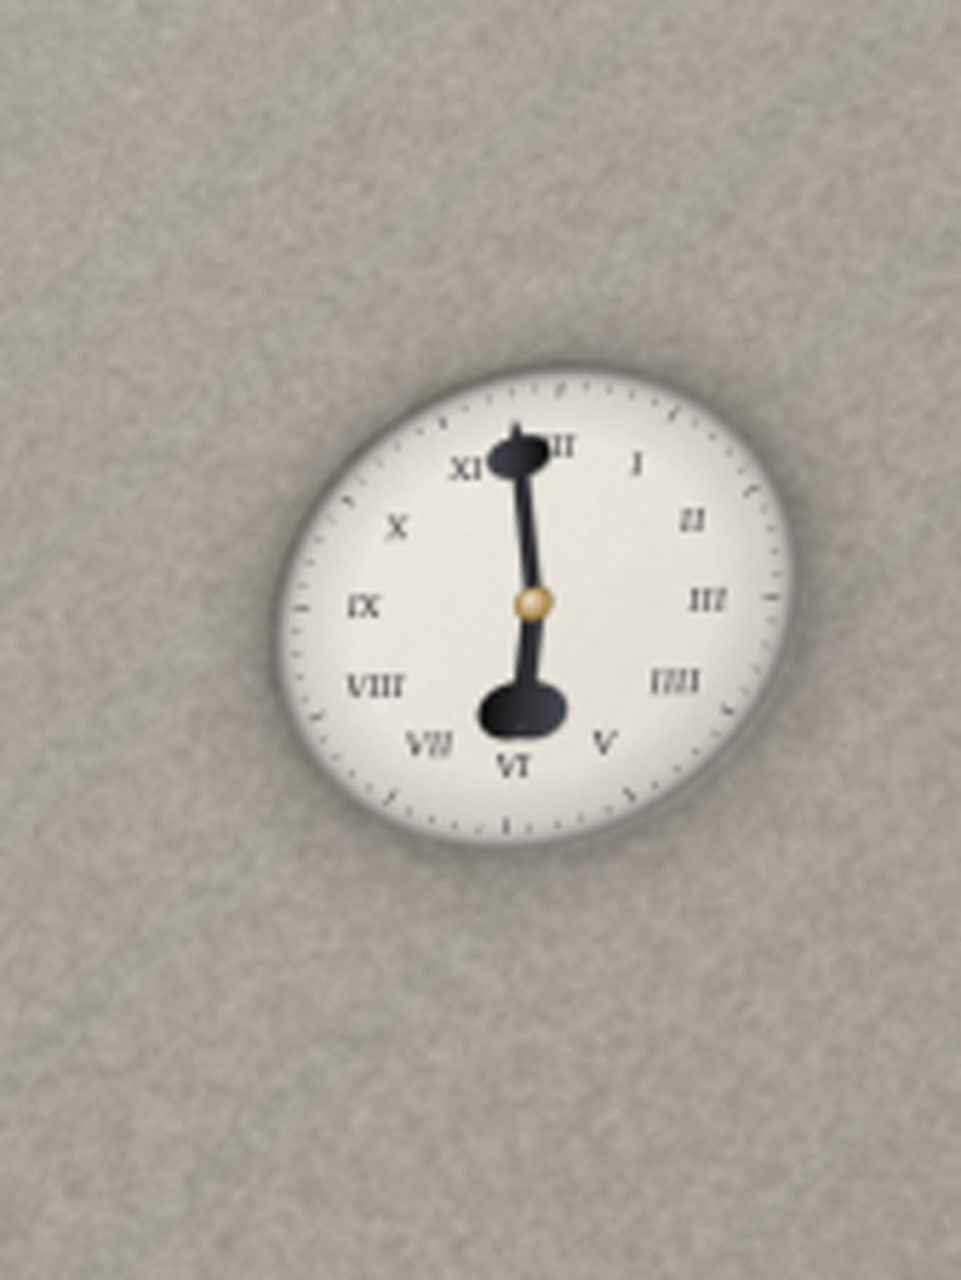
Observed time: 5:58
